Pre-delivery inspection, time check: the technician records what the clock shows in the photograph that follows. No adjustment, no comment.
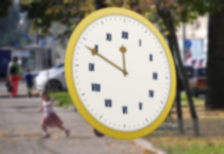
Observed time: 11:49
